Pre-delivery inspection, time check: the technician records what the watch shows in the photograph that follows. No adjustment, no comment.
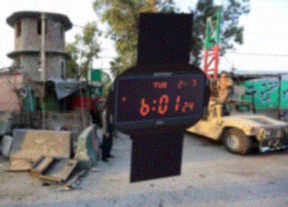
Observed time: 6:01
